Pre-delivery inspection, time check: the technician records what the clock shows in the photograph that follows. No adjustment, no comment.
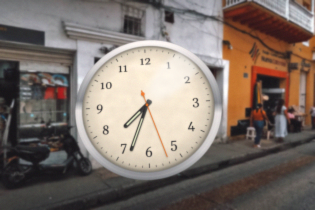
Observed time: 7:33:27
